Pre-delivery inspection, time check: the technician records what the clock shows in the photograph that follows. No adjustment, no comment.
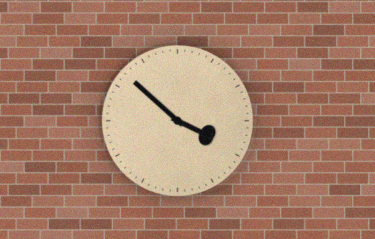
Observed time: 3:52
